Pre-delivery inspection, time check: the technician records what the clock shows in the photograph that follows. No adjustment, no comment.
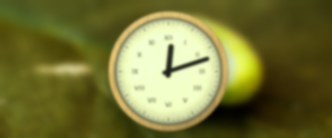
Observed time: 12:12
